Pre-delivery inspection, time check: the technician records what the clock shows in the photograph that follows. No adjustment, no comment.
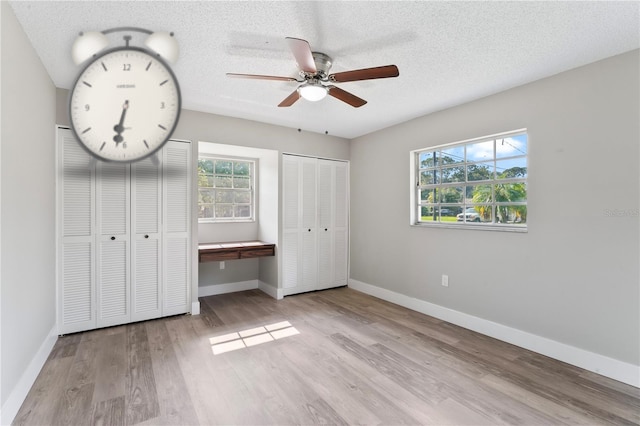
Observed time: 6:32
